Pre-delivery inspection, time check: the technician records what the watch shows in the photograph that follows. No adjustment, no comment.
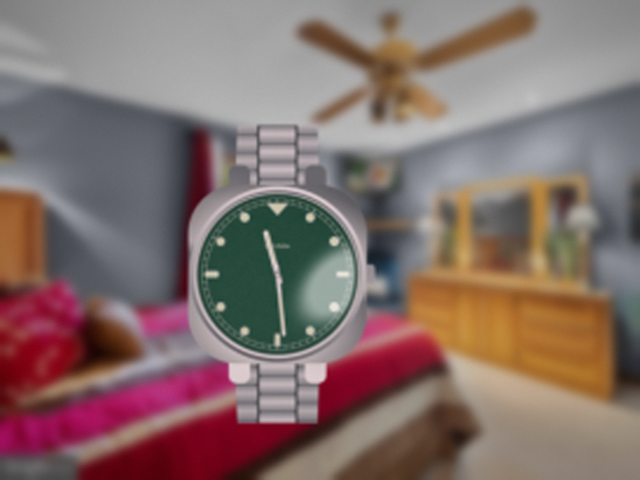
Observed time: 11:29
